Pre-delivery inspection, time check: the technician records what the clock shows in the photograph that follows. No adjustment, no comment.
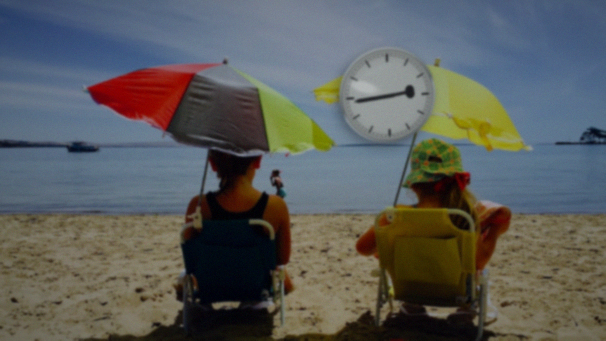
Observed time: 2:44
